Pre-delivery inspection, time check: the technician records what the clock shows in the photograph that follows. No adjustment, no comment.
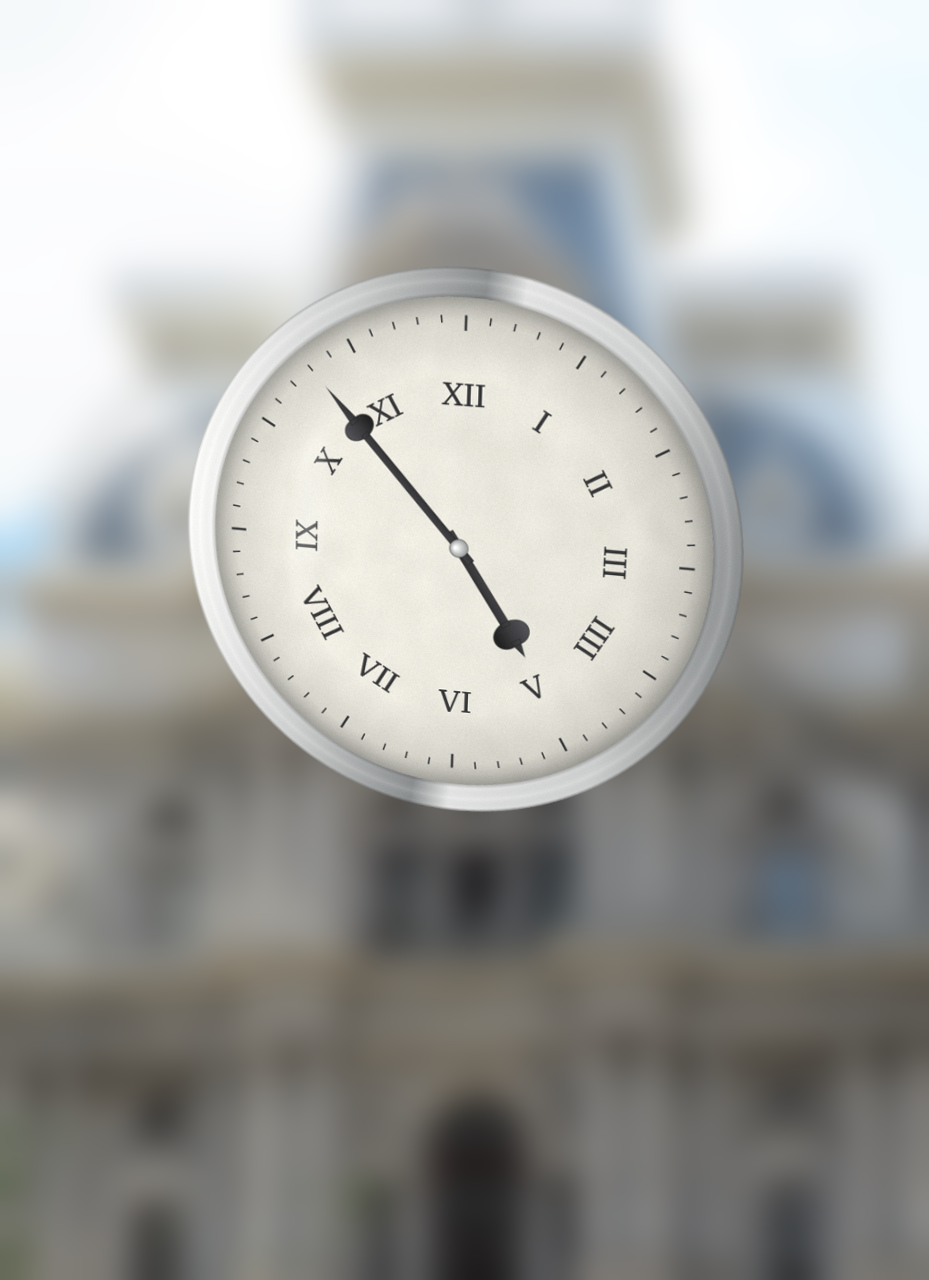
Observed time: 4:53
